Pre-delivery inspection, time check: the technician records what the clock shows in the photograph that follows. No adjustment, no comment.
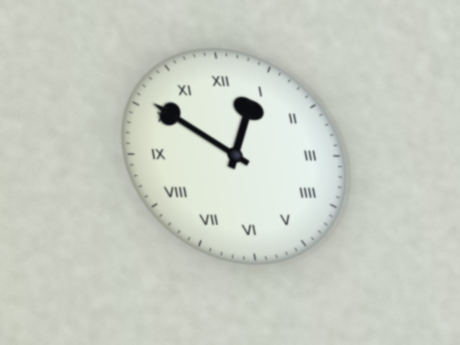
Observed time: 12:51
